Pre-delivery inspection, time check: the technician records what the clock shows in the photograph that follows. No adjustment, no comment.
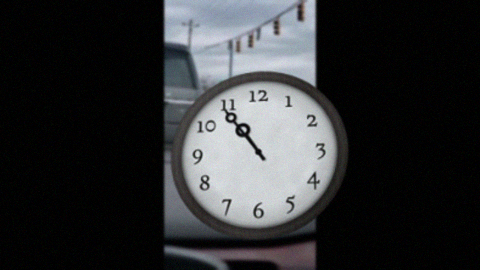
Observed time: 10:54
